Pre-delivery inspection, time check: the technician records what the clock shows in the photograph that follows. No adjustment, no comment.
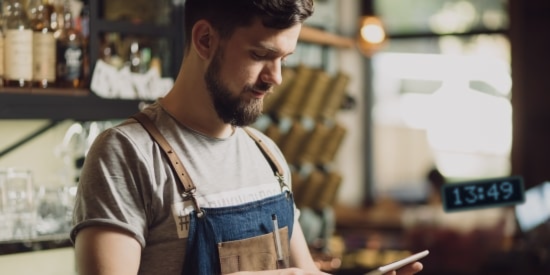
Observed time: 13:49
